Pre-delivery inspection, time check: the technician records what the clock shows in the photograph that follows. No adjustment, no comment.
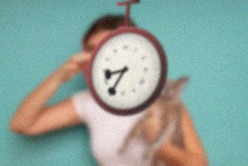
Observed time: 8:35
